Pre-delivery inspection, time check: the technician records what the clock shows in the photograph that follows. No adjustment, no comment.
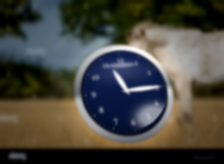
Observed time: 11:15
